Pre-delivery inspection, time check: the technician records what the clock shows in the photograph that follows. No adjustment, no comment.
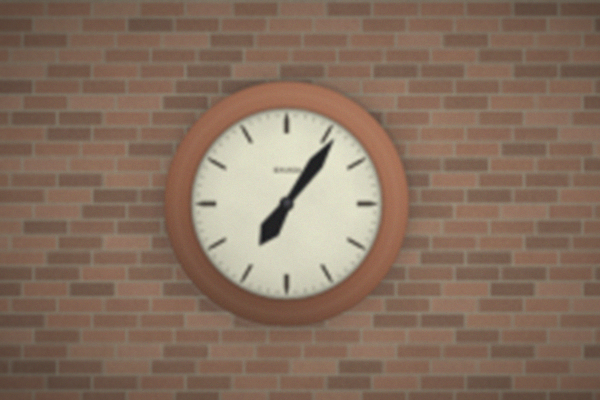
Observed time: 7:06
